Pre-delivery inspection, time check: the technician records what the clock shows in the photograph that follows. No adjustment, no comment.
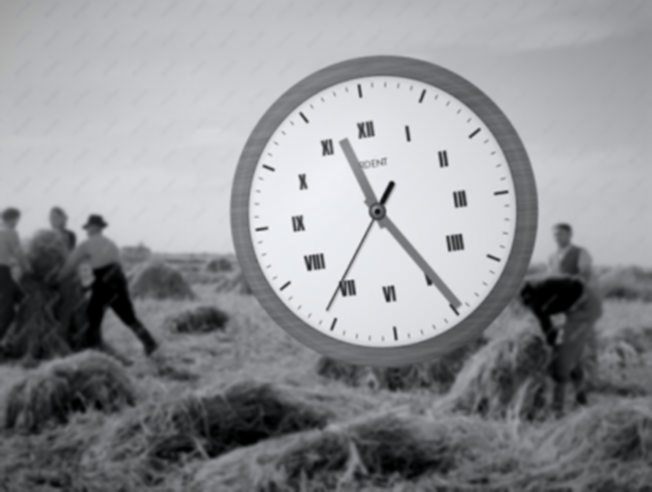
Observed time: 11:24:36
